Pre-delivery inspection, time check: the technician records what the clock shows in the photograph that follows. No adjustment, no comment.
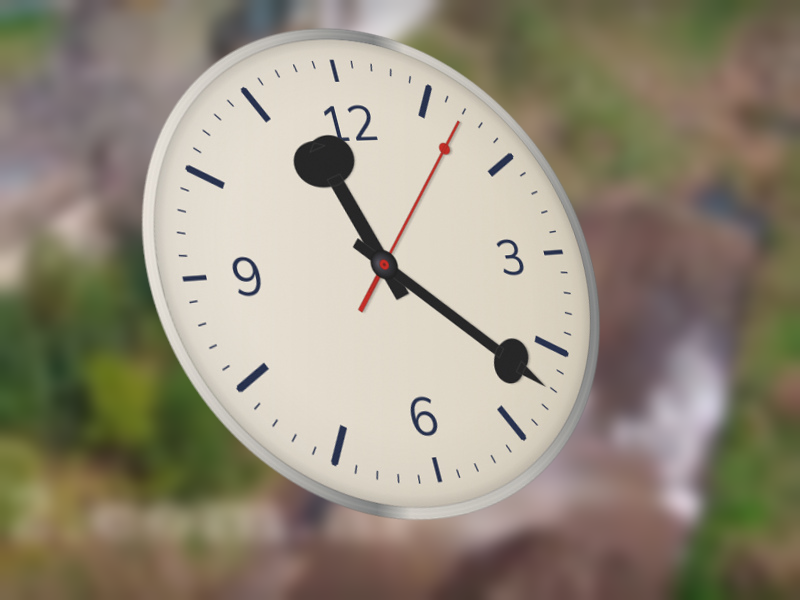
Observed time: 11:22:07
